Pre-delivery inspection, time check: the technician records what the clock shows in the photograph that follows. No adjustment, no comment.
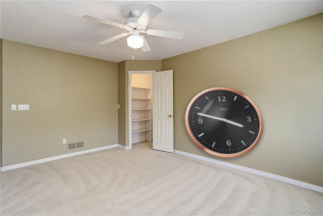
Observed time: 3:48
